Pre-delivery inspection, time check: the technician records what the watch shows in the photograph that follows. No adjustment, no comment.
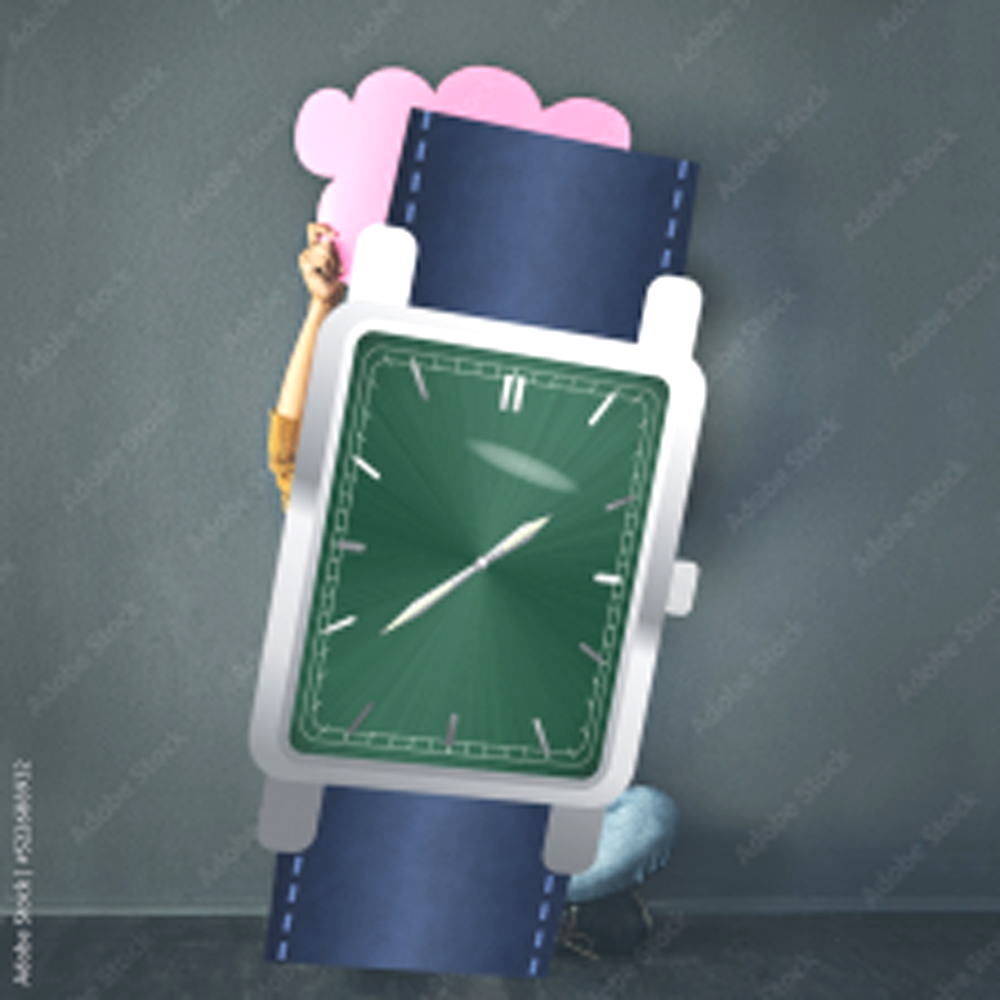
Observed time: 1:38
